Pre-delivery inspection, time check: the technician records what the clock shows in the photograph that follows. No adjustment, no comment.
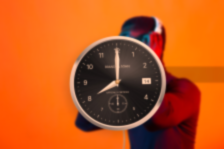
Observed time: 8:00
